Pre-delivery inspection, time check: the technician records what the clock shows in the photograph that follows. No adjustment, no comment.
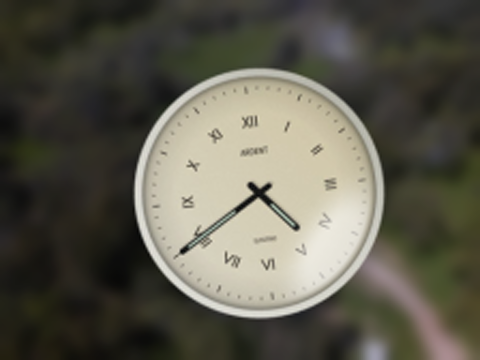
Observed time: 4:40
